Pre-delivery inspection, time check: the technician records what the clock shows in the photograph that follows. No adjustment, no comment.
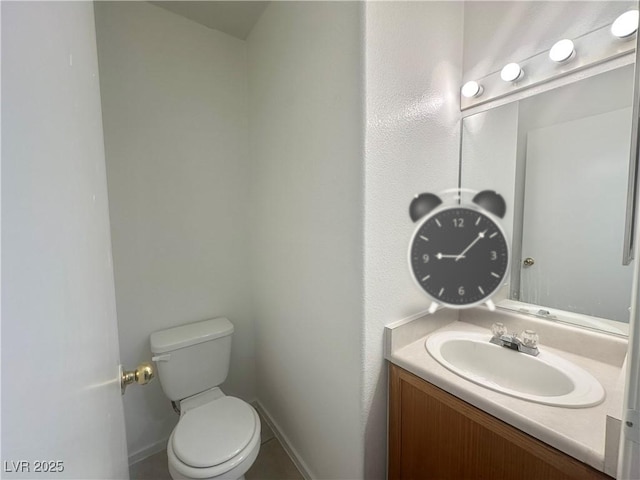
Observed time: 9:08
